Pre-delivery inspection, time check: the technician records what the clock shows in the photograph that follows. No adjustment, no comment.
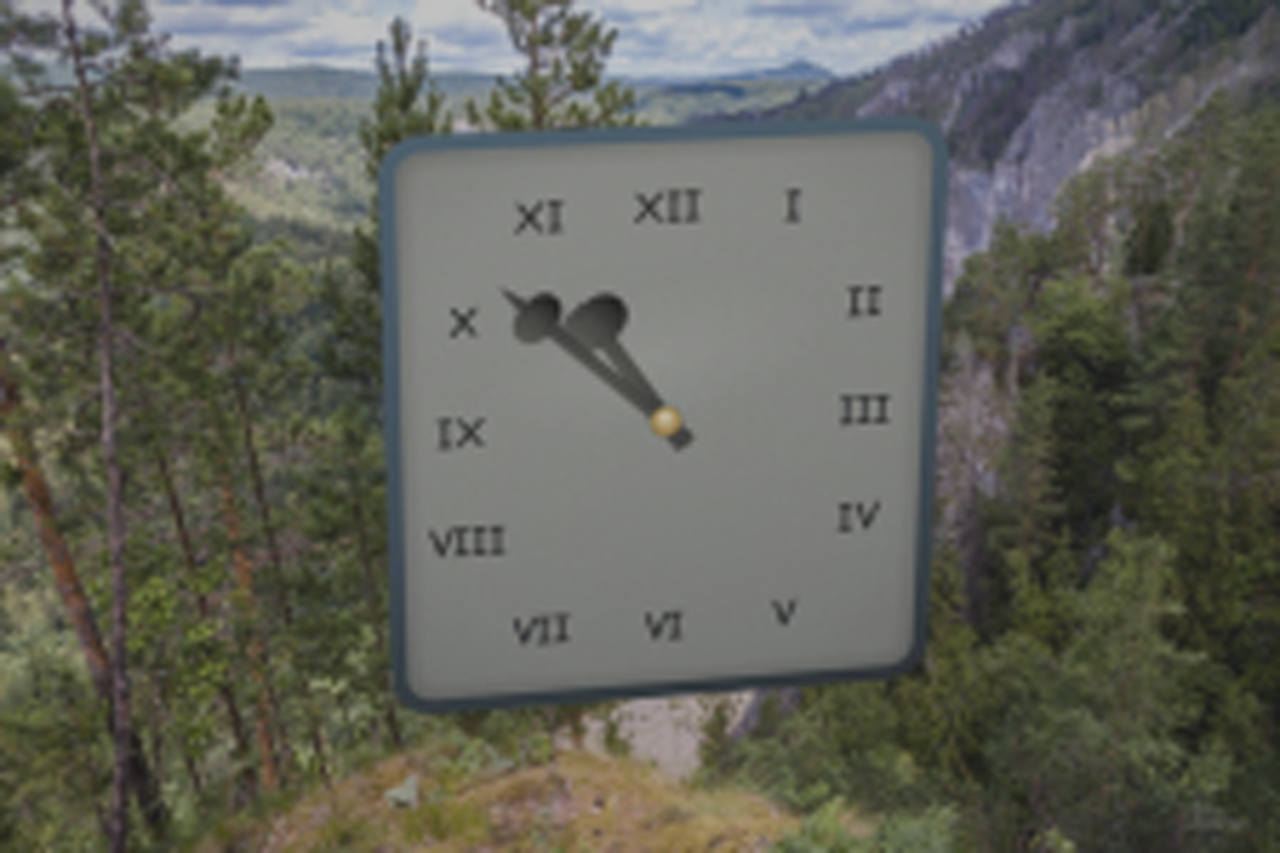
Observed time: 10:52
